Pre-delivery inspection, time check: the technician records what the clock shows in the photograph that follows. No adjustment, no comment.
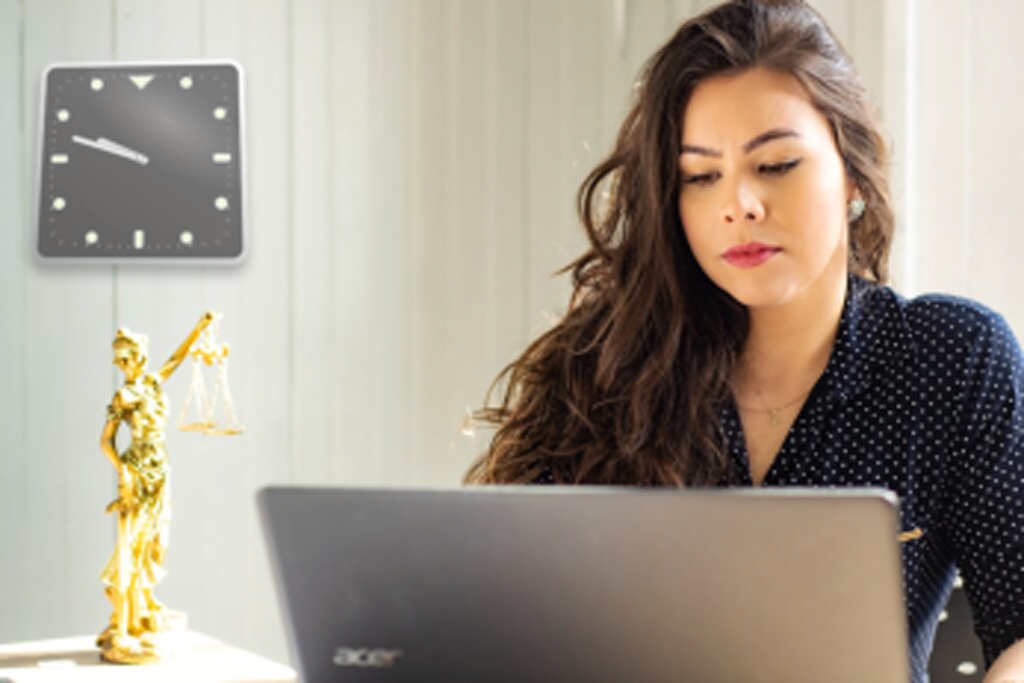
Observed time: 9:48
